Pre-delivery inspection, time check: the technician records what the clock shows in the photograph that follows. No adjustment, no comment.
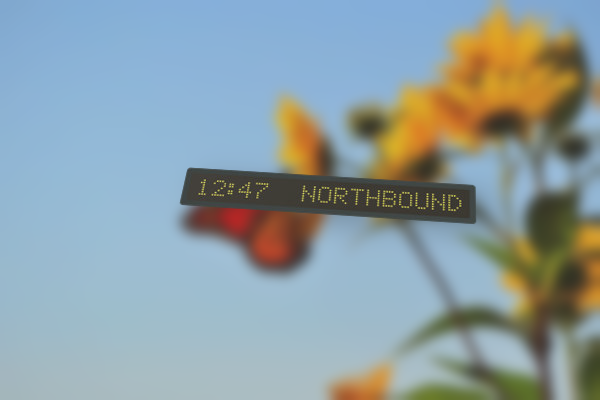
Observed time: 12:47
